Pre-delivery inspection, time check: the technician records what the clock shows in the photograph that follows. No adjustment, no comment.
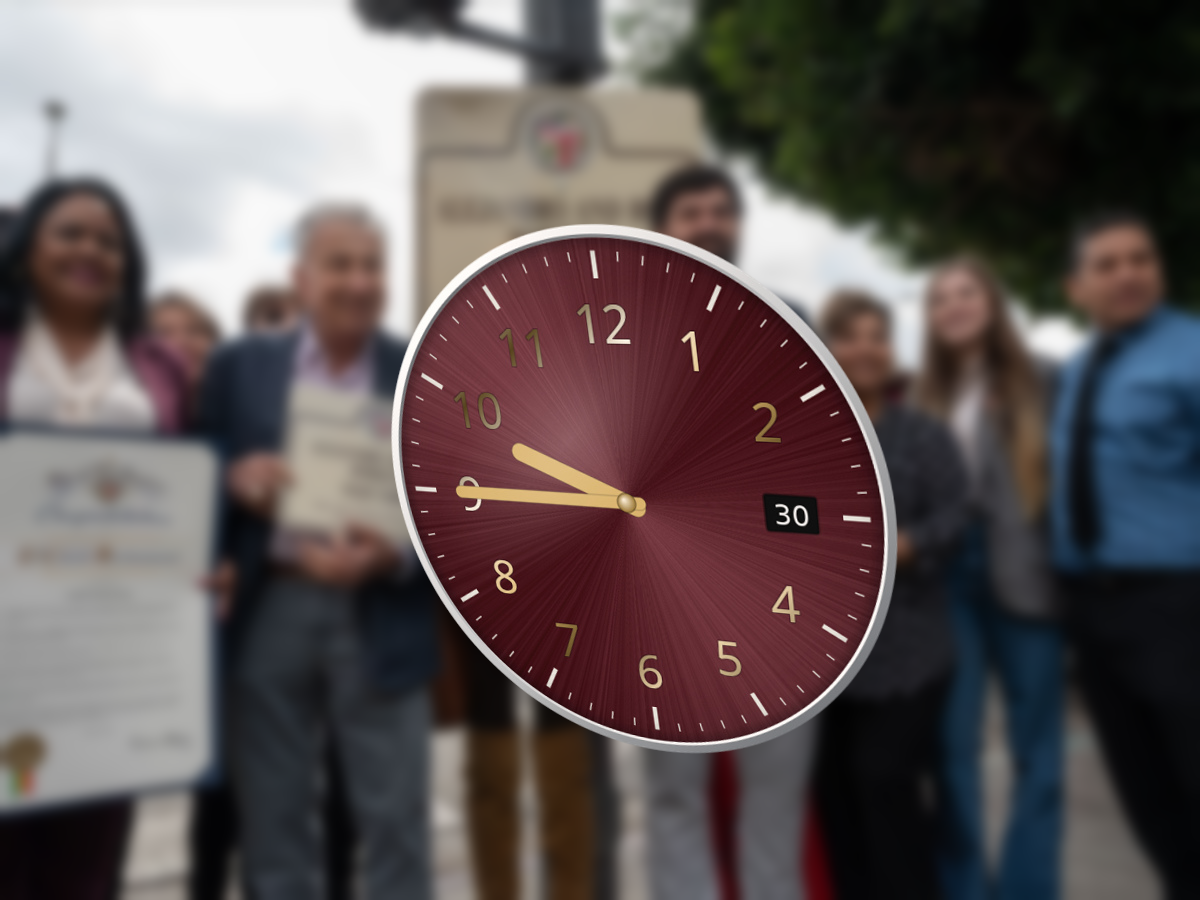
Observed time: 9:45
